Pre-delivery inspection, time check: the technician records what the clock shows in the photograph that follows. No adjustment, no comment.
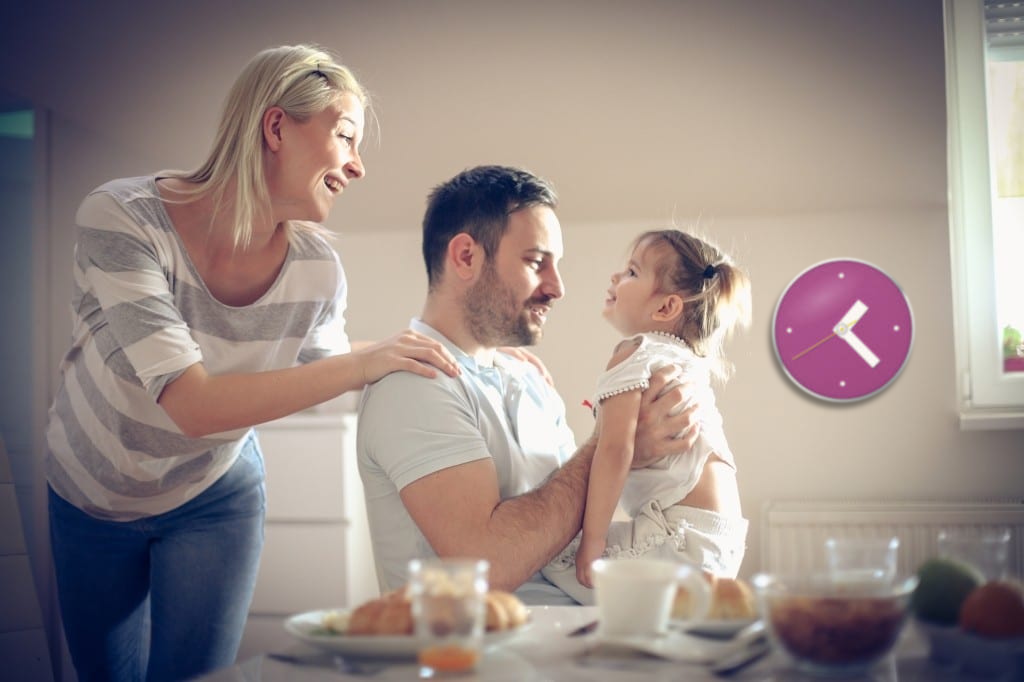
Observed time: 1:22:40
